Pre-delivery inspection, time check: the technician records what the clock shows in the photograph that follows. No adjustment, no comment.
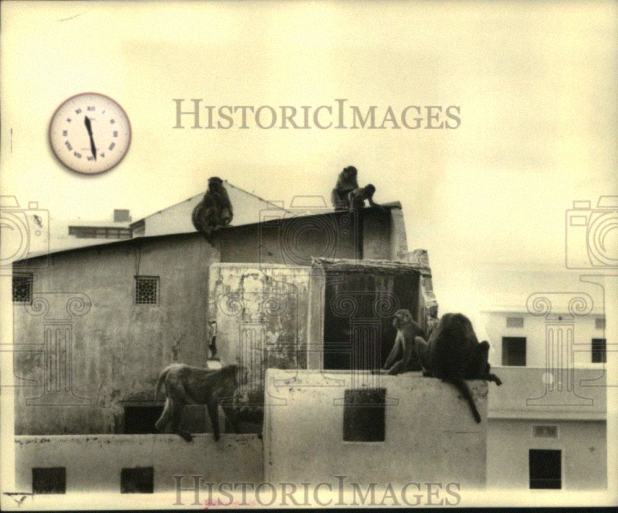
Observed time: 11:28
